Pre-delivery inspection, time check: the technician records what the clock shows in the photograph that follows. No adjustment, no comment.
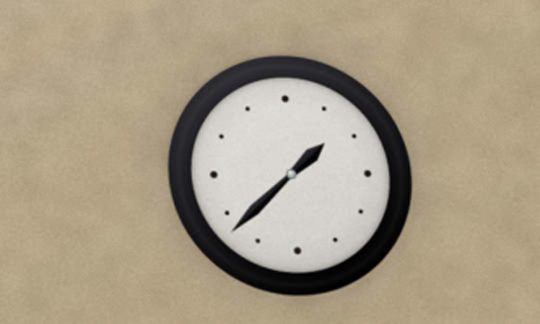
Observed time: 1:38
